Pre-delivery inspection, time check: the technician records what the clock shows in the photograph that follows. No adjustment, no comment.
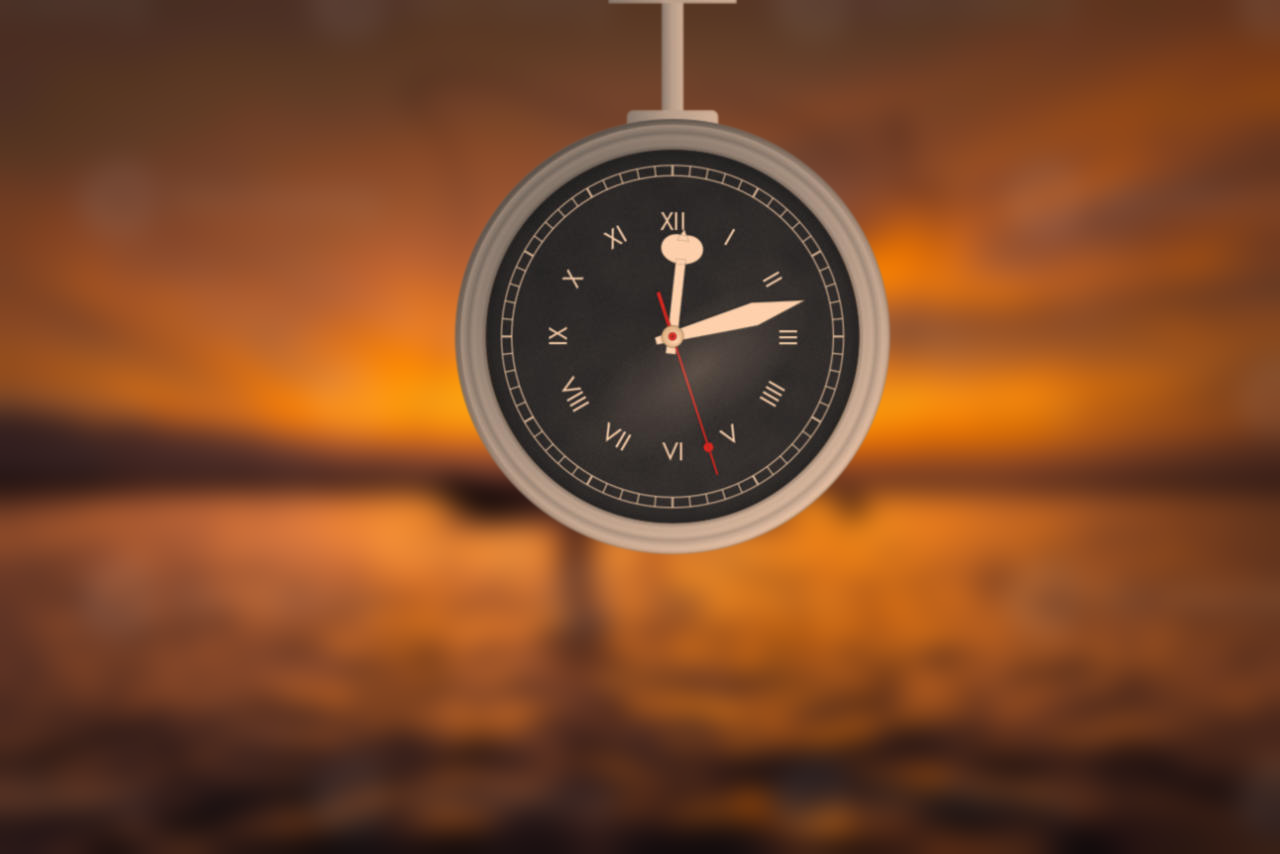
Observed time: 12:12:27
